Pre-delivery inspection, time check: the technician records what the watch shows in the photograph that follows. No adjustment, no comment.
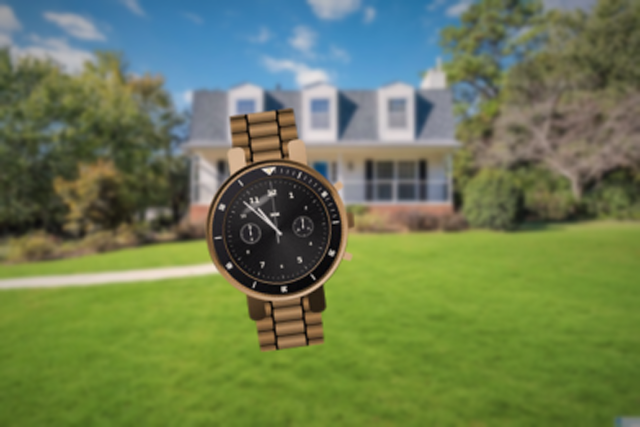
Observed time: 10:53
